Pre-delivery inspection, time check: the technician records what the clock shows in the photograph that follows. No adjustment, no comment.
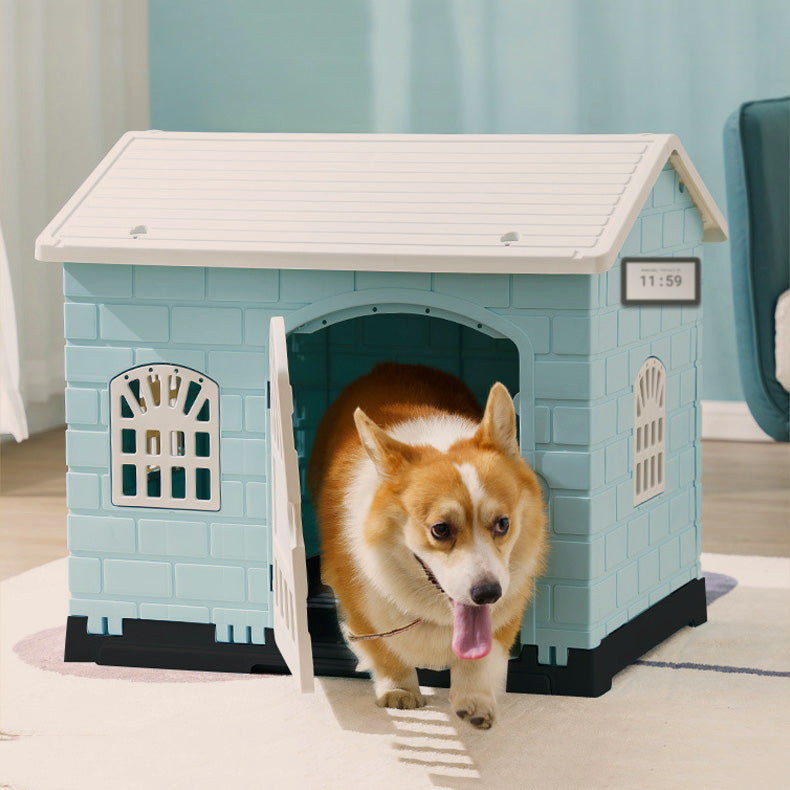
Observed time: 11:59
